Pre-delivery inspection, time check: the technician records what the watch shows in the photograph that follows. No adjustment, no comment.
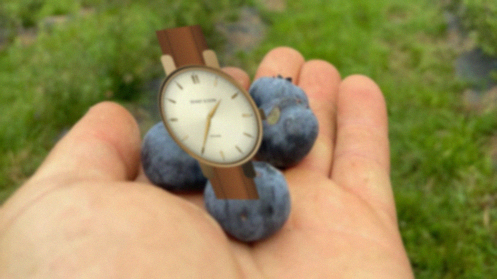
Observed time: 1:35
